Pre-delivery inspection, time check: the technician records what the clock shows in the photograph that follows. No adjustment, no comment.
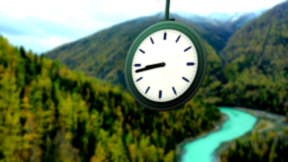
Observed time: 8:43
